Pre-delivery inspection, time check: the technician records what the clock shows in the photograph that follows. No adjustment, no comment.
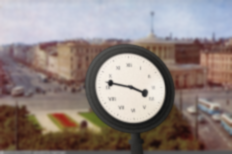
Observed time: 3:47
